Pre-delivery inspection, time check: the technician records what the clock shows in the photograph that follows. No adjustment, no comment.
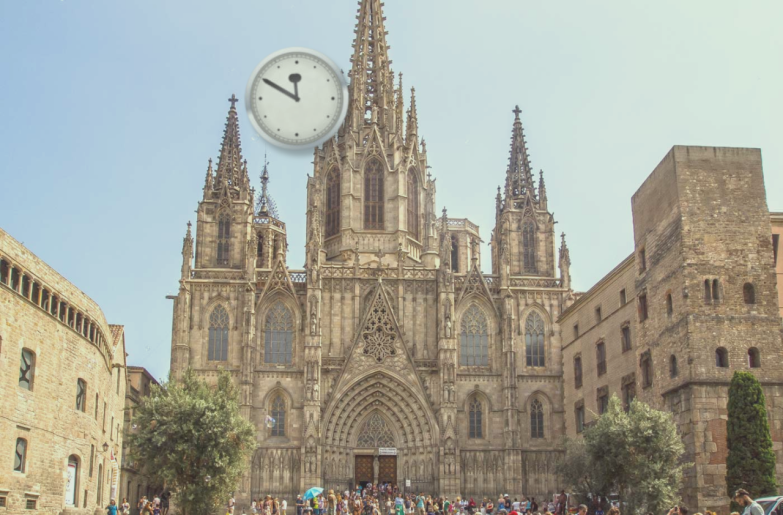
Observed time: 11:50
